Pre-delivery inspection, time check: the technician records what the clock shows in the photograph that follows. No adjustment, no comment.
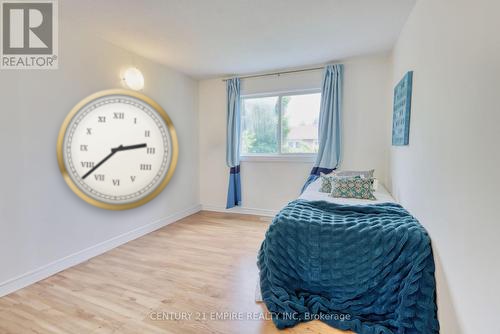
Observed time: 2:38
